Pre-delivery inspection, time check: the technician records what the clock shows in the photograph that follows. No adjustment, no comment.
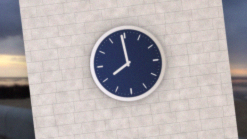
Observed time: 7:59
